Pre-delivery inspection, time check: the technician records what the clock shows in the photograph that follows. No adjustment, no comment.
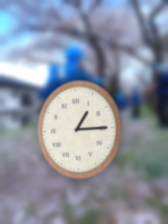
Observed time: 1:15
